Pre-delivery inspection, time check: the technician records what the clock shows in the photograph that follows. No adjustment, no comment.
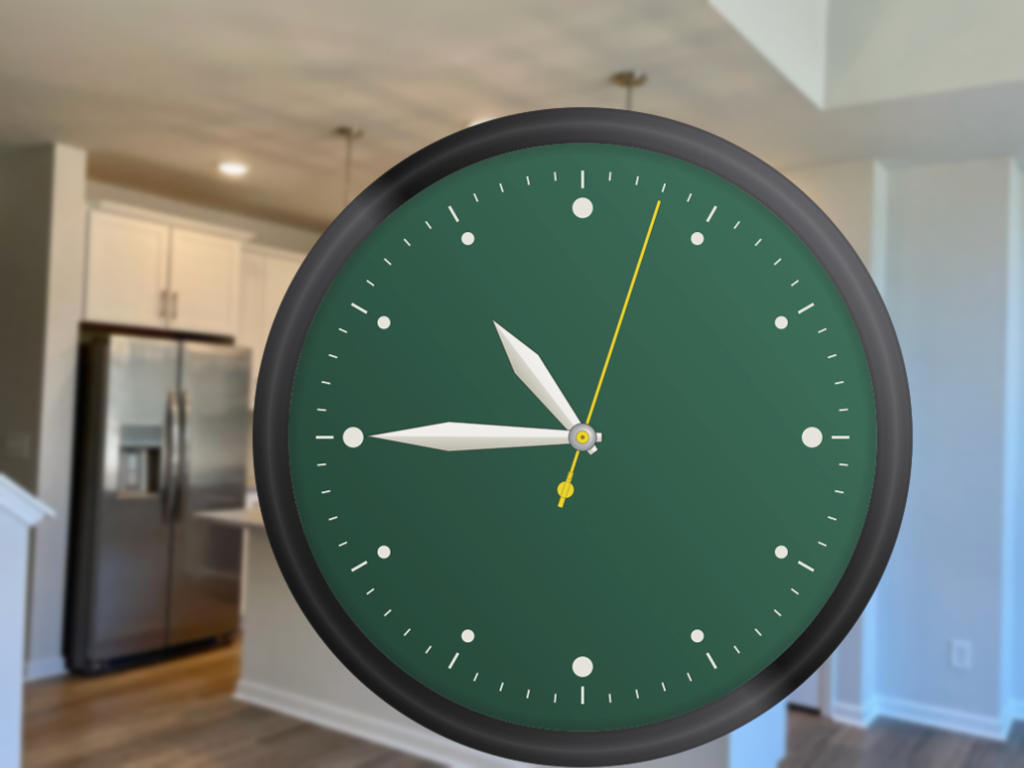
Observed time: 10:45:03
